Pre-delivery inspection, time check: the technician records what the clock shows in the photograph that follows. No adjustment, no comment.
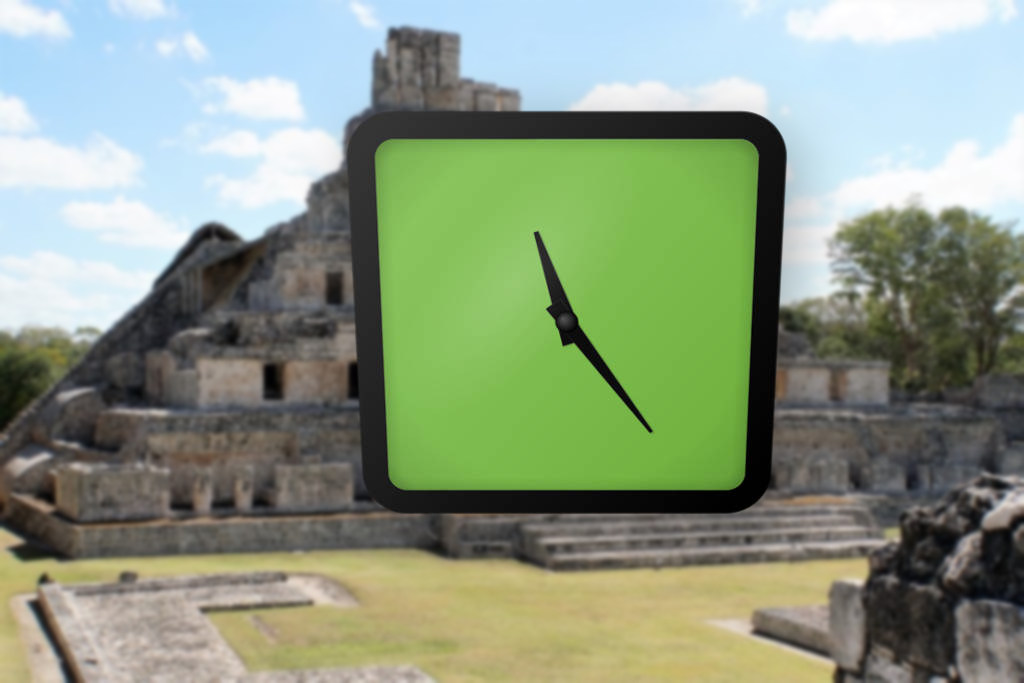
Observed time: 11:24
